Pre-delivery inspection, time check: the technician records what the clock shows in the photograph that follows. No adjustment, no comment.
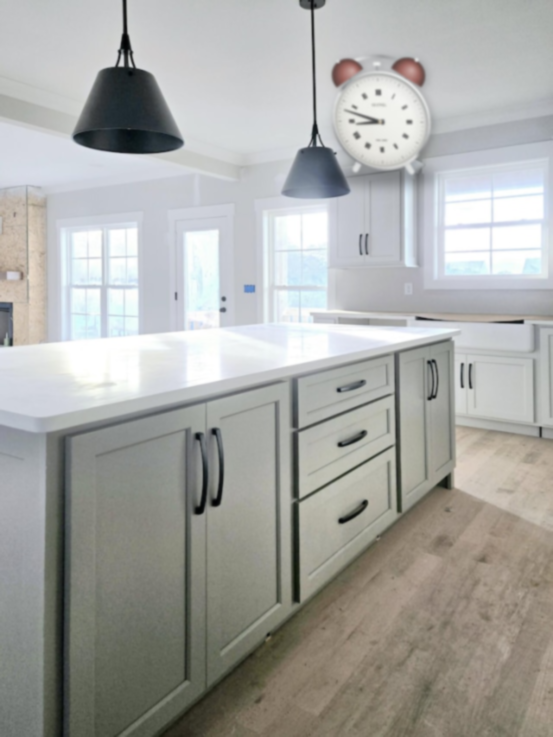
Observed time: 8:48
